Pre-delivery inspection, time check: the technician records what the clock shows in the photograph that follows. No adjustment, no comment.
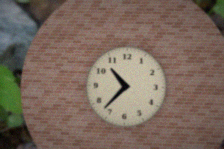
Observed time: 10:37
